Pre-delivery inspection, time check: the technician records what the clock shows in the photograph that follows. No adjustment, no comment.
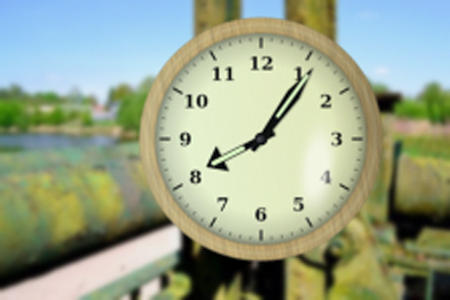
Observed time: 8:06
